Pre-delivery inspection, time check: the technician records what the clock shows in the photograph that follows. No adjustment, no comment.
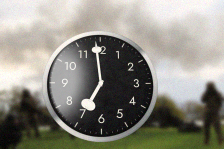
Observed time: 6:59
